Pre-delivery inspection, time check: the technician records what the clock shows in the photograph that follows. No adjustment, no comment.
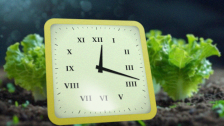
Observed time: 12:18
